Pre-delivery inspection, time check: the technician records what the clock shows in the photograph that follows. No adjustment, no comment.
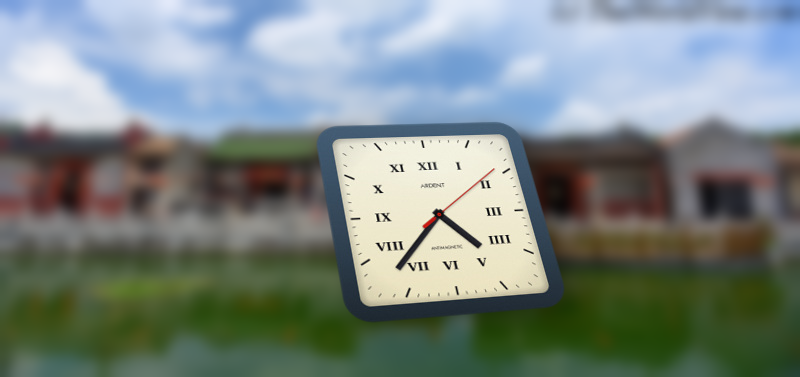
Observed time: 4:37:09
